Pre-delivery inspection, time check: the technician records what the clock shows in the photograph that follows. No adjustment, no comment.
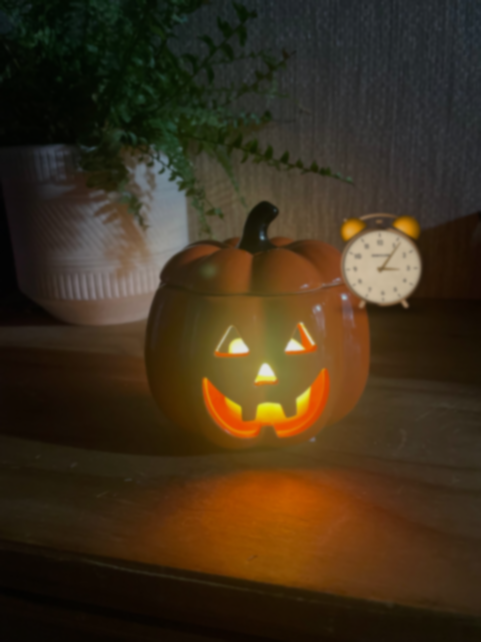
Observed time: 3:06
